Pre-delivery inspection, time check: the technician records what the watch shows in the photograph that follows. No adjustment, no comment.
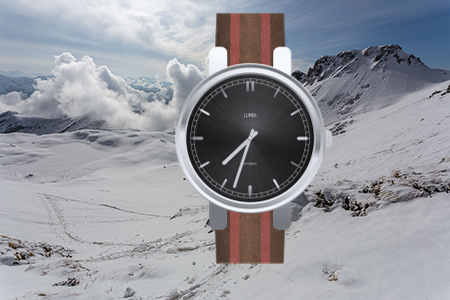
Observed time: 7:33
